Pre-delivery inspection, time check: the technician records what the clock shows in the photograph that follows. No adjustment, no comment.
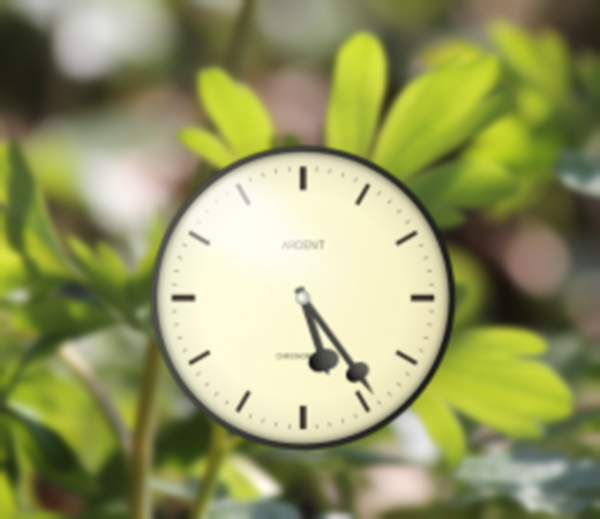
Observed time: 5:24
